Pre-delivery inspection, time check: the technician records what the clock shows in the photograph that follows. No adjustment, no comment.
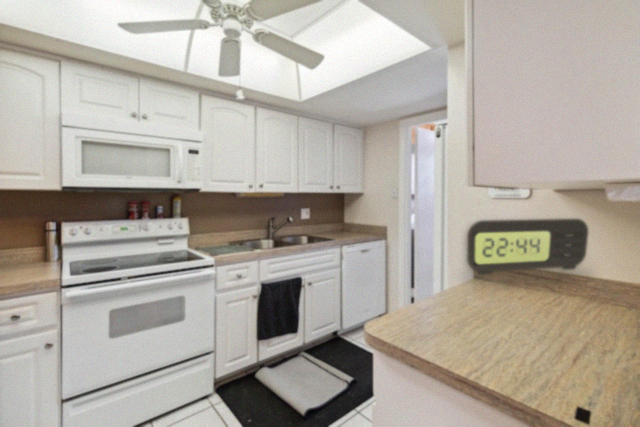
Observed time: 22:44
